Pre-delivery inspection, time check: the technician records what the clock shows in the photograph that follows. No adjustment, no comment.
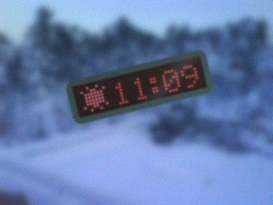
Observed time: 11:09
